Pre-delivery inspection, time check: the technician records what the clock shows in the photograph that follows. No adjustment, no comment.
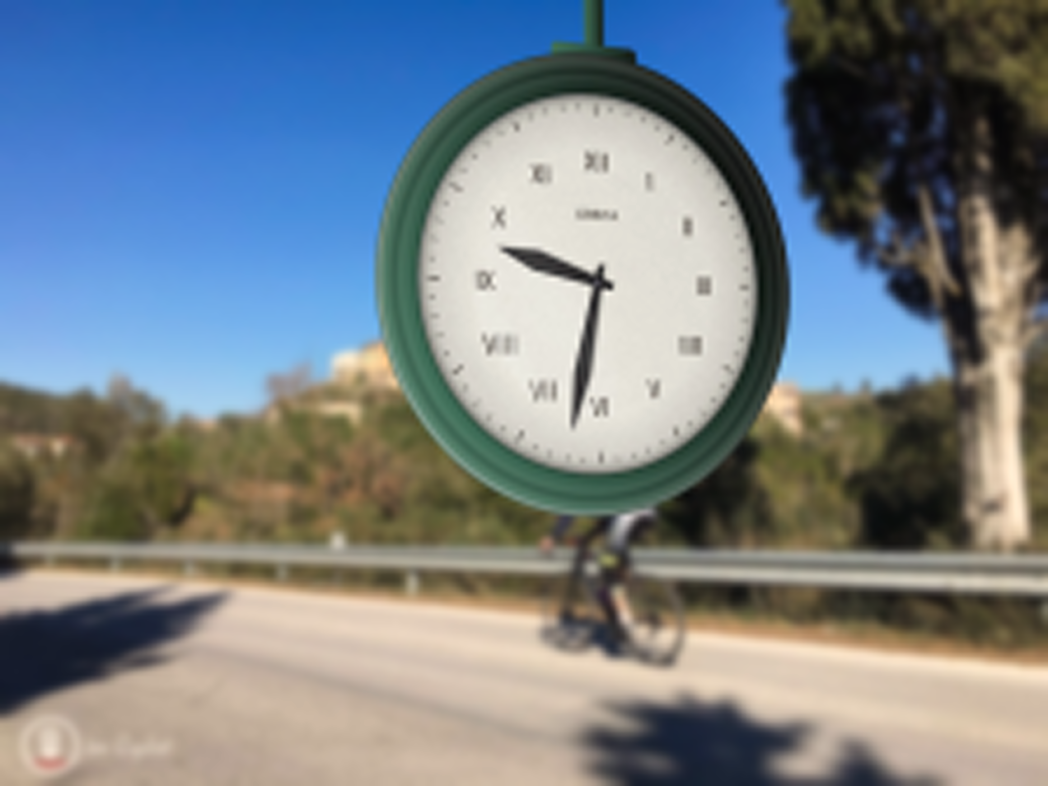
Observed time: 9:32
